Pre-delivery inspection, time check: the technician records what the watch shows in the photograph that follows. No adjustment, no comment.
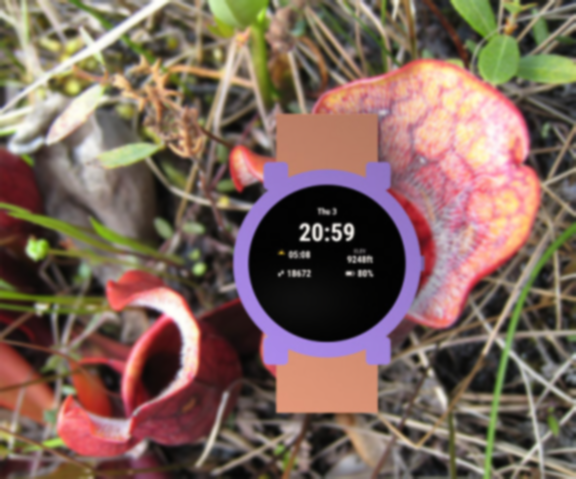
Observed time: 20:59
